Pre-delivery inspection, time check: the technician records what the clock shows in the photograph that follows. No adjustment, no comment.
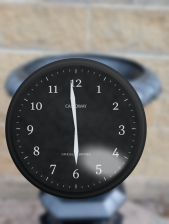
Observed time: 5:59
